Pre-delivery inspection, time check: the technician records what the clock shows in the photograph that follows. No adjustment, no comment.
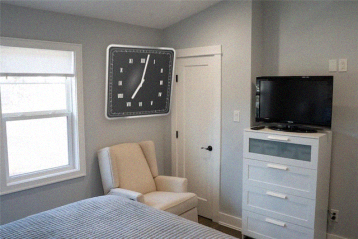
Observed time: 7:02
